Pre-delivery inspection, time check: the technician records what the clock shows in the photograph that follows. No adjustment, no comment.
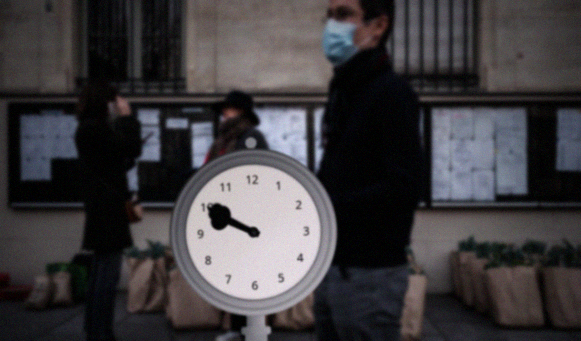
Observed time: 9:50
